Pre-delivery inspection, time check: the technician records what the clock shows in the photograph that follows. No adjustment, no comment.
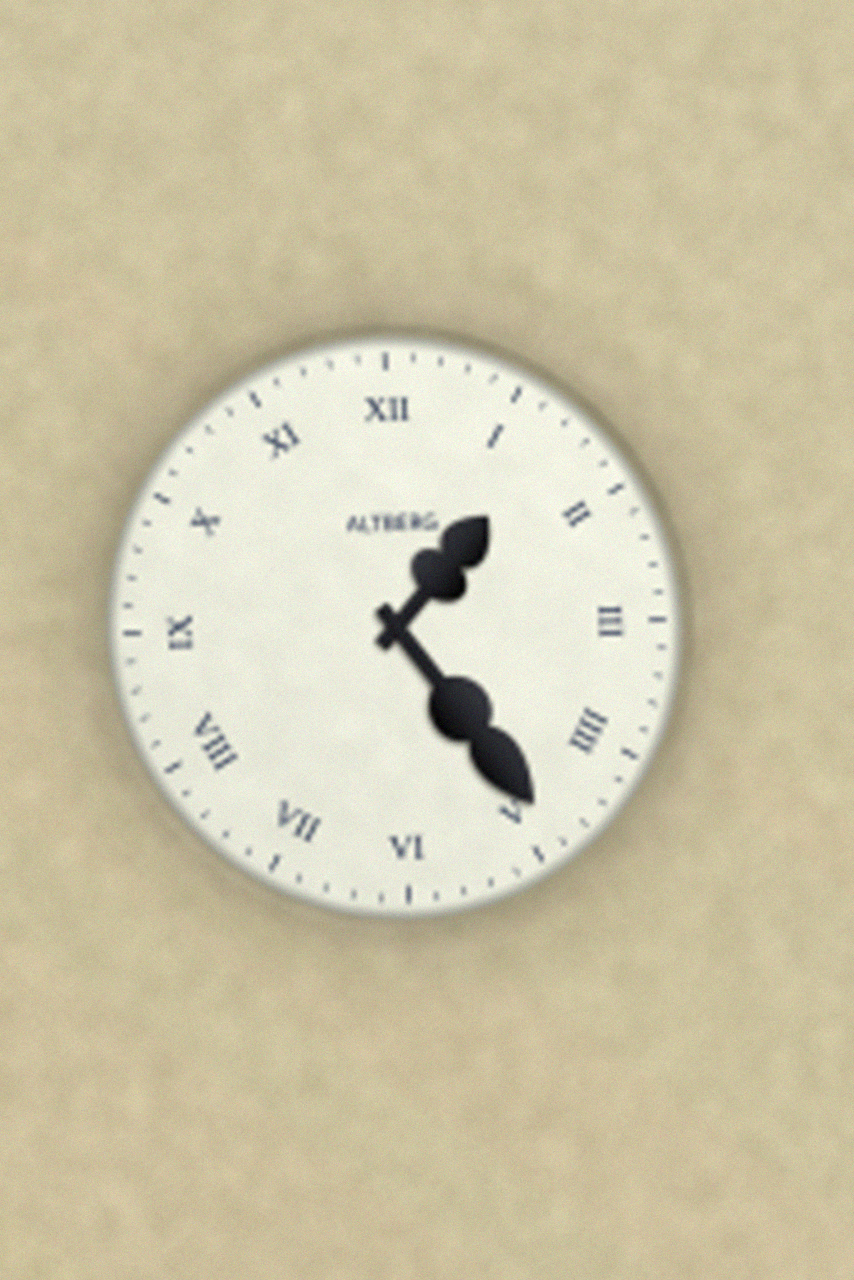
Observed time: 1:24
